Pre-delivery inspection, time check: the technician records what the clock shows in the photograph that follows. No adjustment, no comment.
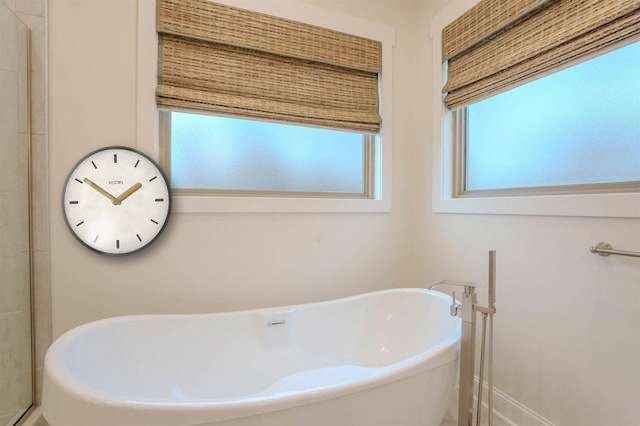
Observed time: 1:51
